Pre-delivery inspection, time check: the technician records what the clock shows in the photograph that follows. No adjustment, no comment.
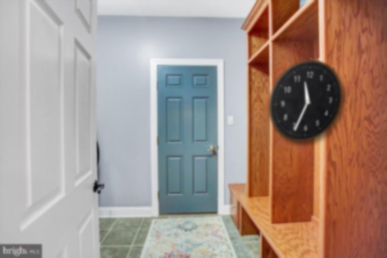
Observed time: 11:34
